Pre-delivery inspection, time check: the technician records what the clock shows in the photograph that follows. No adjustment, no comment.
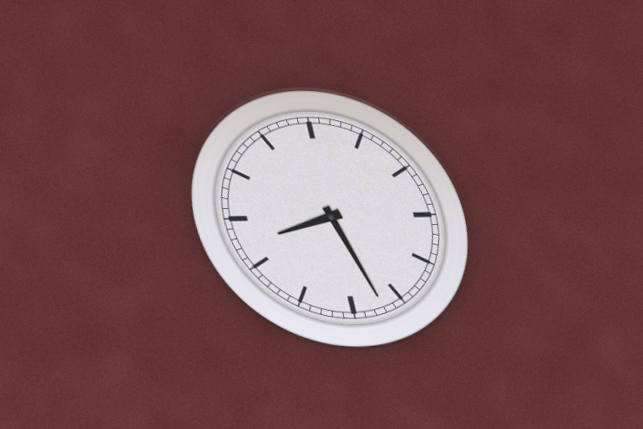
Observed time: 8:27
